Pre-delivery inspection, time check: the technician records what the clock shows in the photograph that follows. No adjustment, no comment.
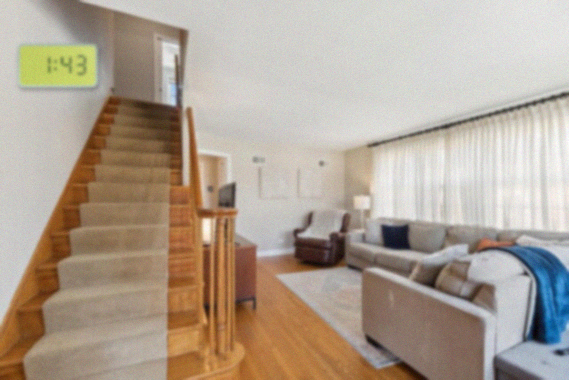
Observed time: 1:43
